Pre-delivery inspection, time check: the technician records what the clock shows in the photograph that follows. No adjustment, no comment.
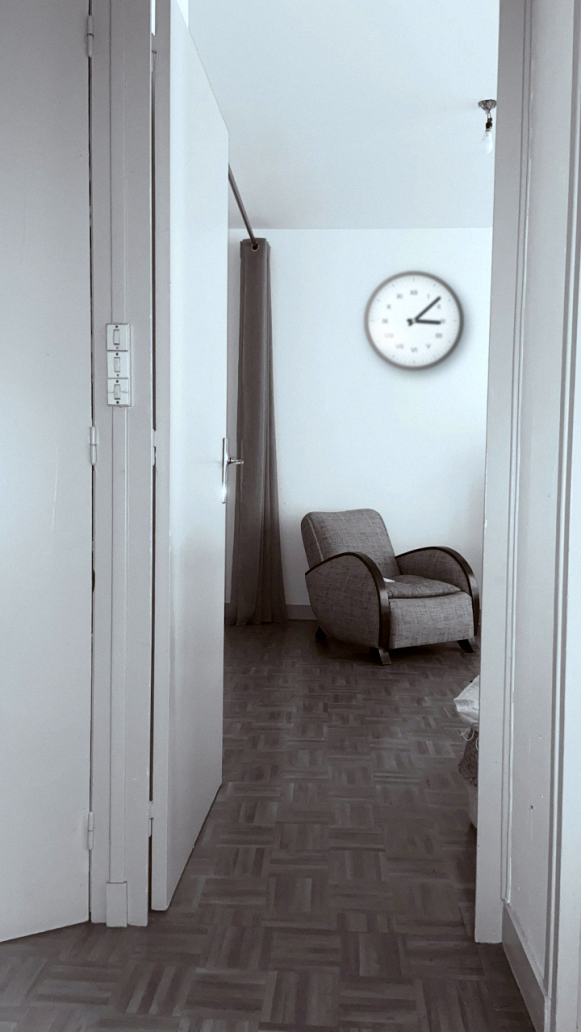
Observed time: 3:08
